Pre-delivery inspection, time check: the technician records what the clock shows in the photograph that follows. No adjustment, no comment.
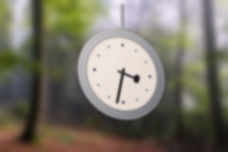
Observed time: 3:32
